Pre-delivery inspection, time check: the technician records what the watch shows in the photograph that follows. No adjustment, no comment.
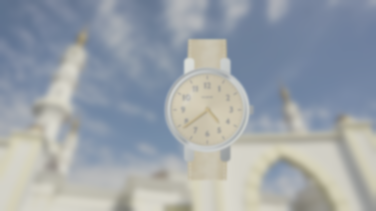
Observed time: 4:39
